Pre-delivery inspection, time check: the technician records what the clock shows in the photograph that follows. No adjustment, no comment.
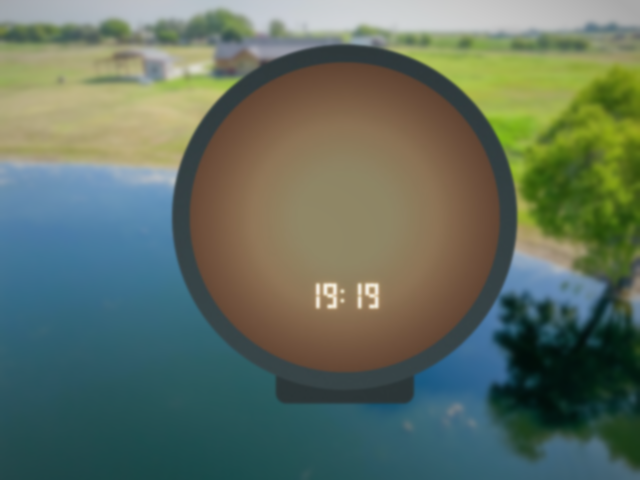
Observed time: 19:19
